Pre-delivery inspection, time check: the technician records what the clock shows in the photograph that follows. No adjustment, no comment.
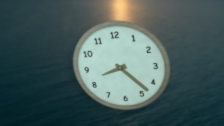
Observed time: 8:23
